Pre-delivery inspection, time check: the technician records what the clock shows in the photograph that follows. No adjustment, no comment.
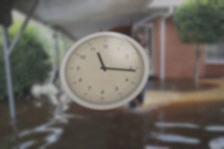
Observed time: 11:16
